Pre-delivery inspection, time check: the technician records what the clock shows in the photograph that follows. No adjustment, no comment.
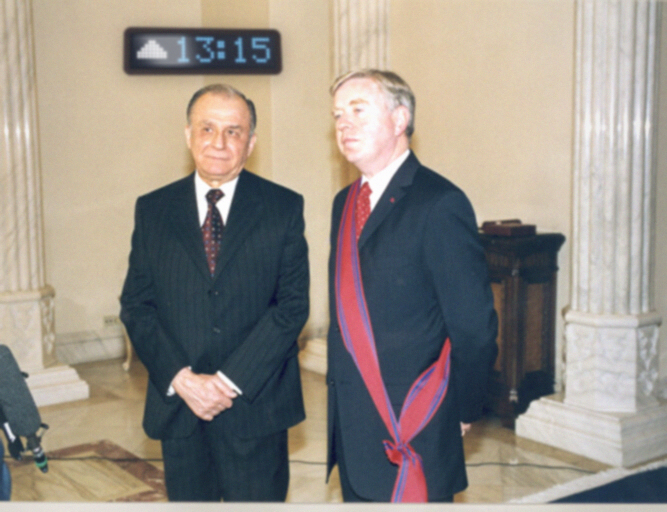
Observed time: 13:15
